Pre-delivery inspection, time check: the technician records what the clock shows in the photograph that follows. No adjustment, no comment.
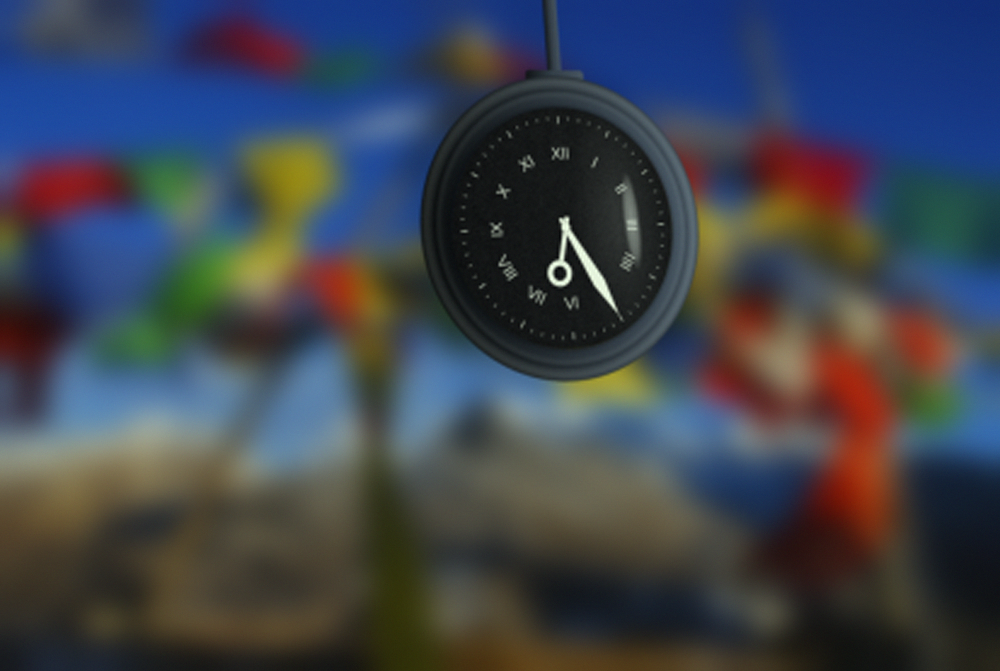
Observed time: 6:25
